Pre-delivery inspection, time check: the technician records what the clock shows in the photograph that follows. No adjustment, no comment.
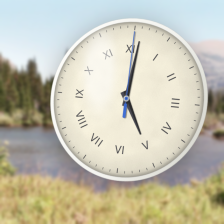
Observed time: 5:01:00
